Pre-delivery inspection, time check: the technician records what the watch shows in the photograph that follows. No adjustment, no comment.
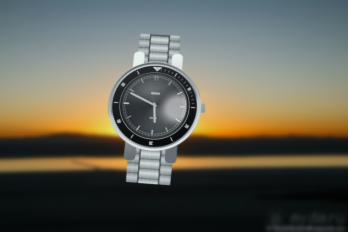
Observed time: 5:49
